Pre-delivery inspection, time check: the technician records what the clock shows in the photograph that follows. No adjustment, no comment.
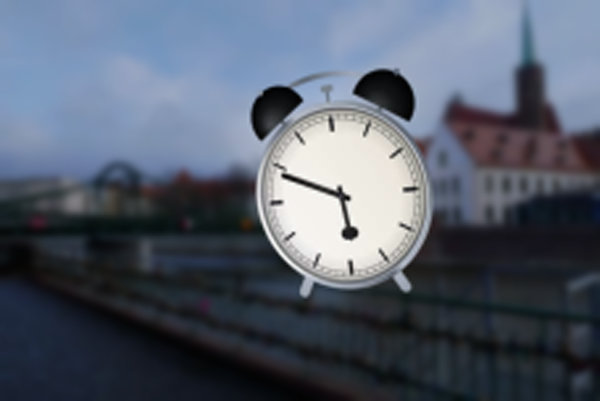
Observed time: 5:49
